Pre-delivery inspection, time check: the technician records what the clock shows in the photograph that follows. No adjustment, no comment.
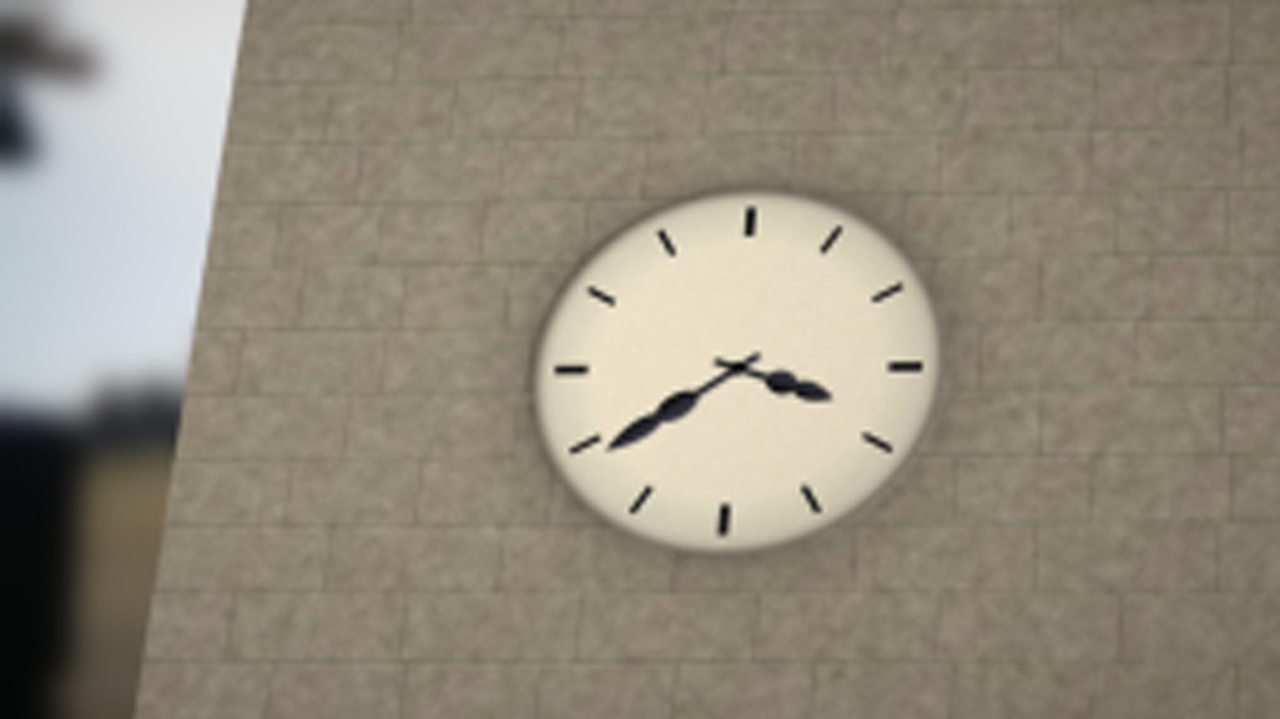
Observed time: 3:39
